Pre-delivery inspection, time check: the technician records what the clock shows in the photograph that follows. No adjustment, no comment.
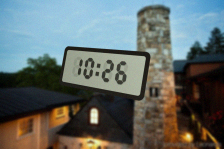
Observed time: 10:26
